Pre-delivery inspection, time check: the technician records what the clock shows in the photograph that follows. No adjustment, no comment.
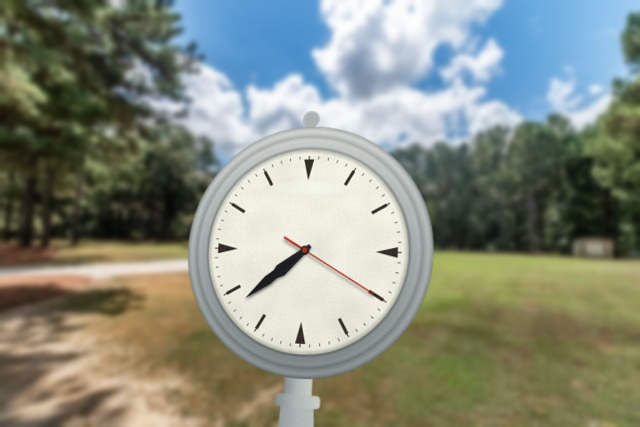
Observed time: 7:38:20
